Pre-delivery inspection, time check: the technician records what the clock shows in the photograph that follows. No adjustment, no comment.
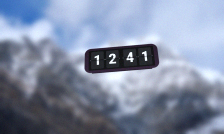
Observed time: 12:41
